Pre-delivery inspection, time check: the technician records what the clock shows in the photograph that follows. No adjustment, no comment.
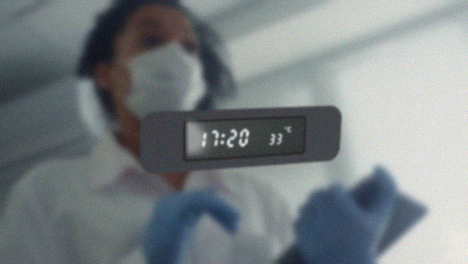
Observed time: 17:20
